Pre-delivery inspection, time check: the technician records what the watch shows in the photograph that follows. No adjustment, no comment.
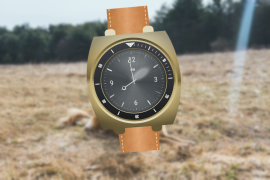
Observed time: 7:59
